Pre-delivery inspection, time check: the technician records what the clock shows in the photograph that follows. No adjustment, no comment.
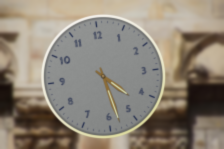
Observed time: 4:28
